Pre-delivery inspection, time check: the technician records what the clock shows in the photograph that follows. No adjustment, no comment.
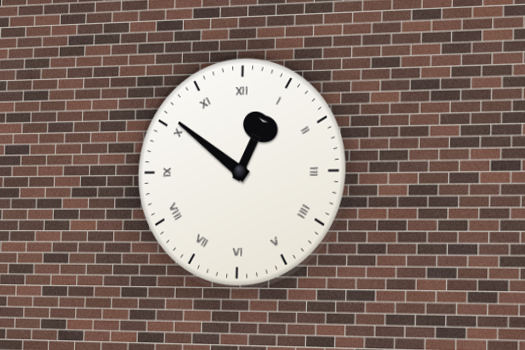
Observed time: 12:51
